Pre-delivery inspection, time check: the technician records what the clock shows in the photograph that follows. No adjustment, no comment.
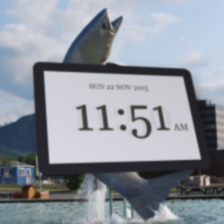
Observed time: 11:51
